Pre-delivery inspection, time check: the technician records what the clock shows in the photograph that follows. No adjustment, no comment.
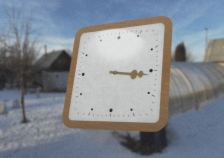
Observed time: 3:16
